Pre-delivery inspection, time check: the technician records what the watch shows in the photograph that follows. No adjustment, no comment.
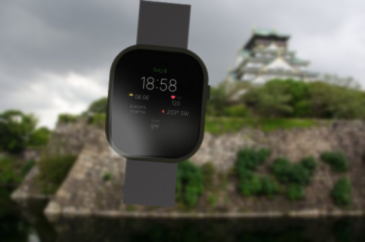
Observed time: 18:58
